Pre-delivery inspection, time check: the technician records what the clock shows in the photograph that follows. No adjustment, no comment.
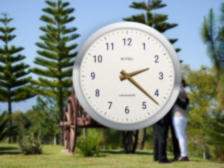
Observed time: 2:22
